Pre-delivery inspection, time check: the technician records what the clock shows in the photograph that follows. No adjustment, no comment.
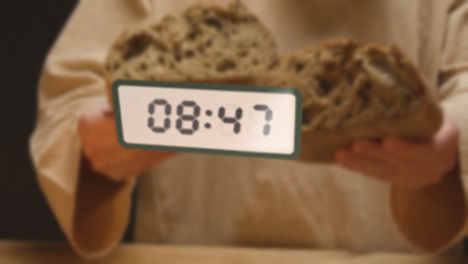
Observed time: 8:47
